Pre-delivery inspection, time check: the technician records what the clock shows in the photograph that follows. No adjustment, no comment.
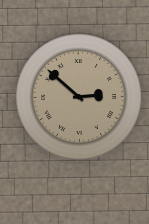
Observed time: 2:52
